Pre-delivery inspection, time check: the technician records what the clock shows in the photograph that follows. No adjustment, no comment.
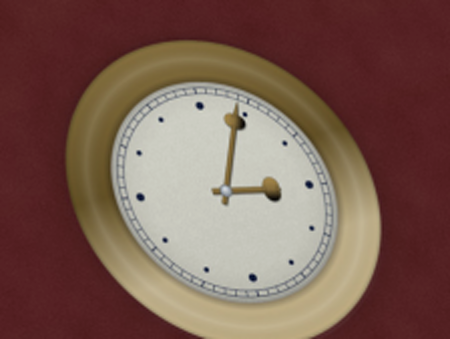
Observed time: 3:04
